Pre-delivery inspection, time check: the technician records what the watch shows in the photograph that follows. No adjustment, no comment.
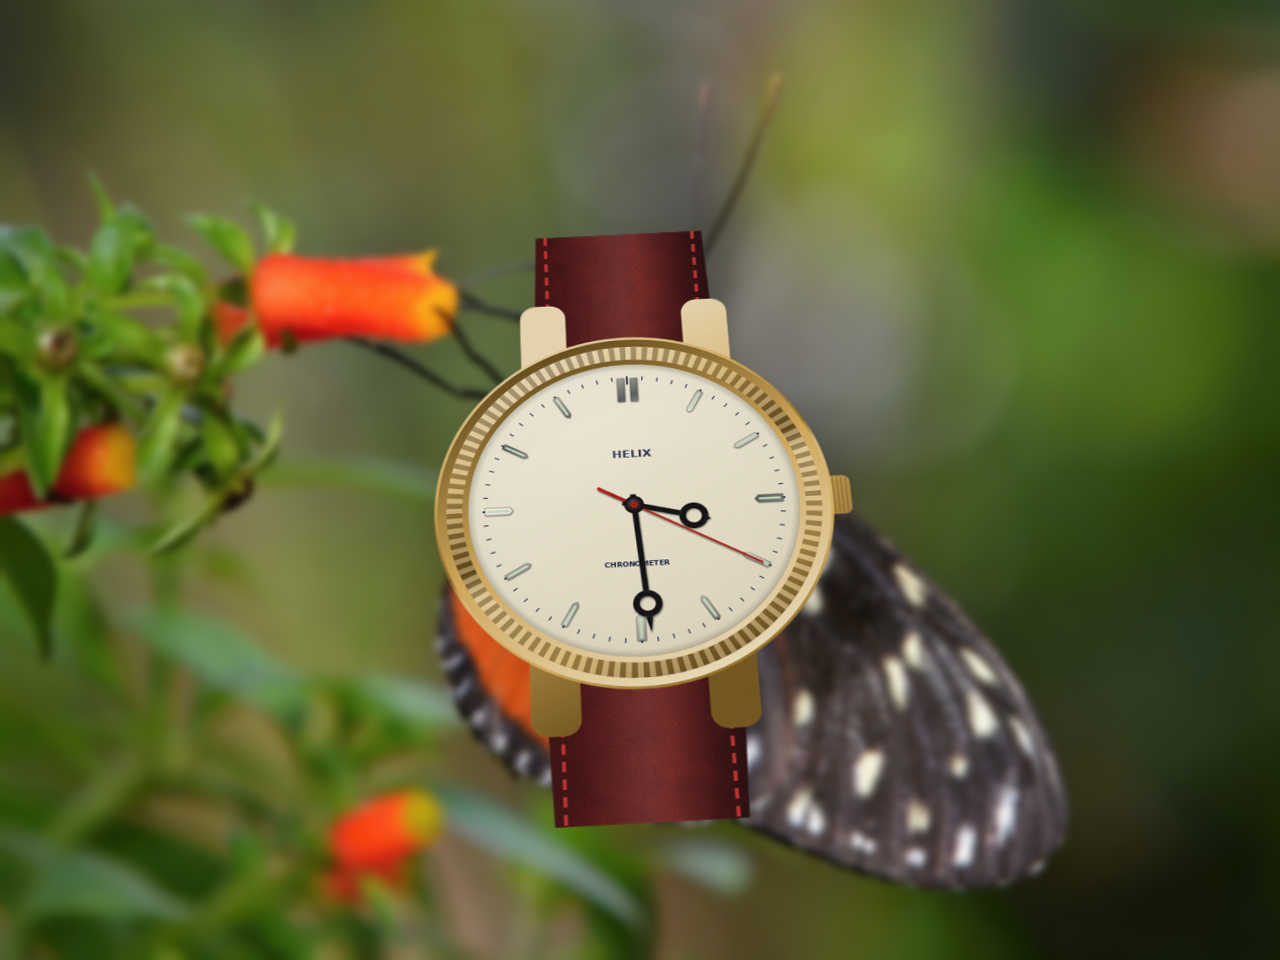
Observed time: 3:29:20
